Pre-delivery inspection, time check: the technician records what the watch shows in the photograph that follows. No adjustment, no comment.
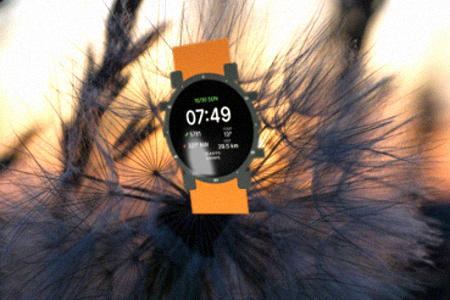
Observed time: 7:49
